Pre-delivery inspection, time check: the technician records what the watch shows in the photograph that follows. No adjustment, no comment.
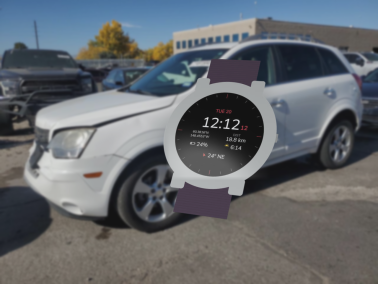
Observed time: 12:12
